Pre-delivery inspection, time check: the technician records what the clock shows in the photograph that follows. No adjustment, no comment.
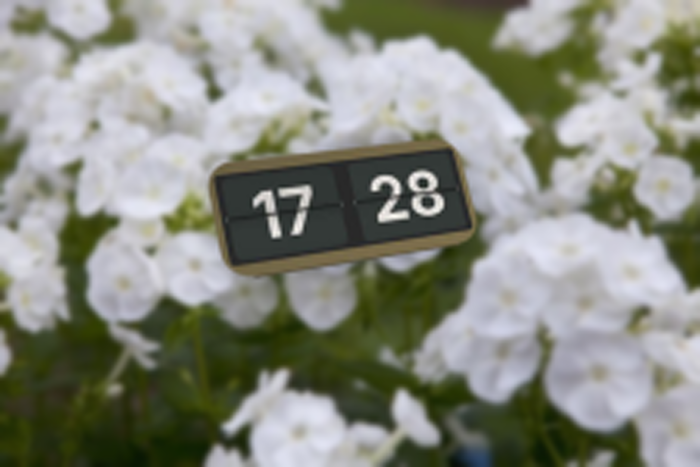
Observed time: 17:28
